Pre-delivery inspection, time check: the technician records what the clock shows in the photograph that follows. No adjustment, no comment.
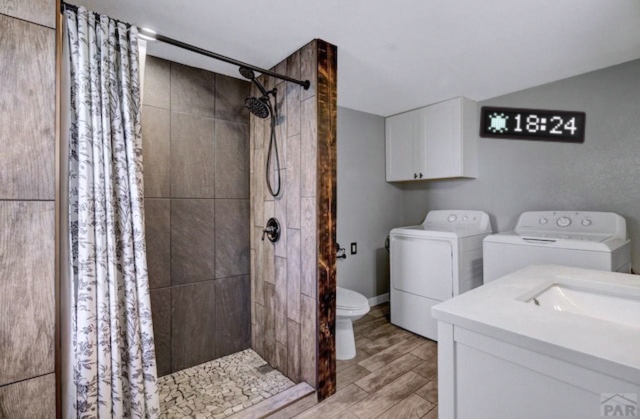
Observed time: 18:24
